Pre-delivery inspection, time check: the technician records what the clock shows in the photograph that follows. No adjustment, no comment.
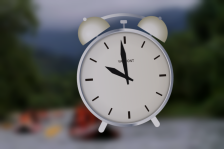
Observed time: 9:59
